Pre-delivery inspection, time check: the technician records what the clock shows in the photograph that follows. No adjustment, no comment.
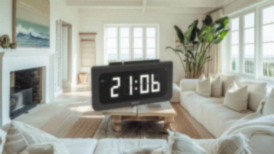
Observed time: 21:06
